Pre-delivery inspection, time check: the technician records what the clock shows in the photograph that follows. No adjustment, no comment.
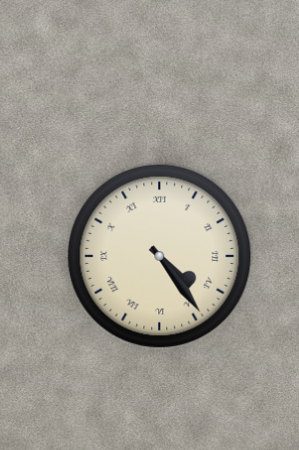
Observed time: 4:24
